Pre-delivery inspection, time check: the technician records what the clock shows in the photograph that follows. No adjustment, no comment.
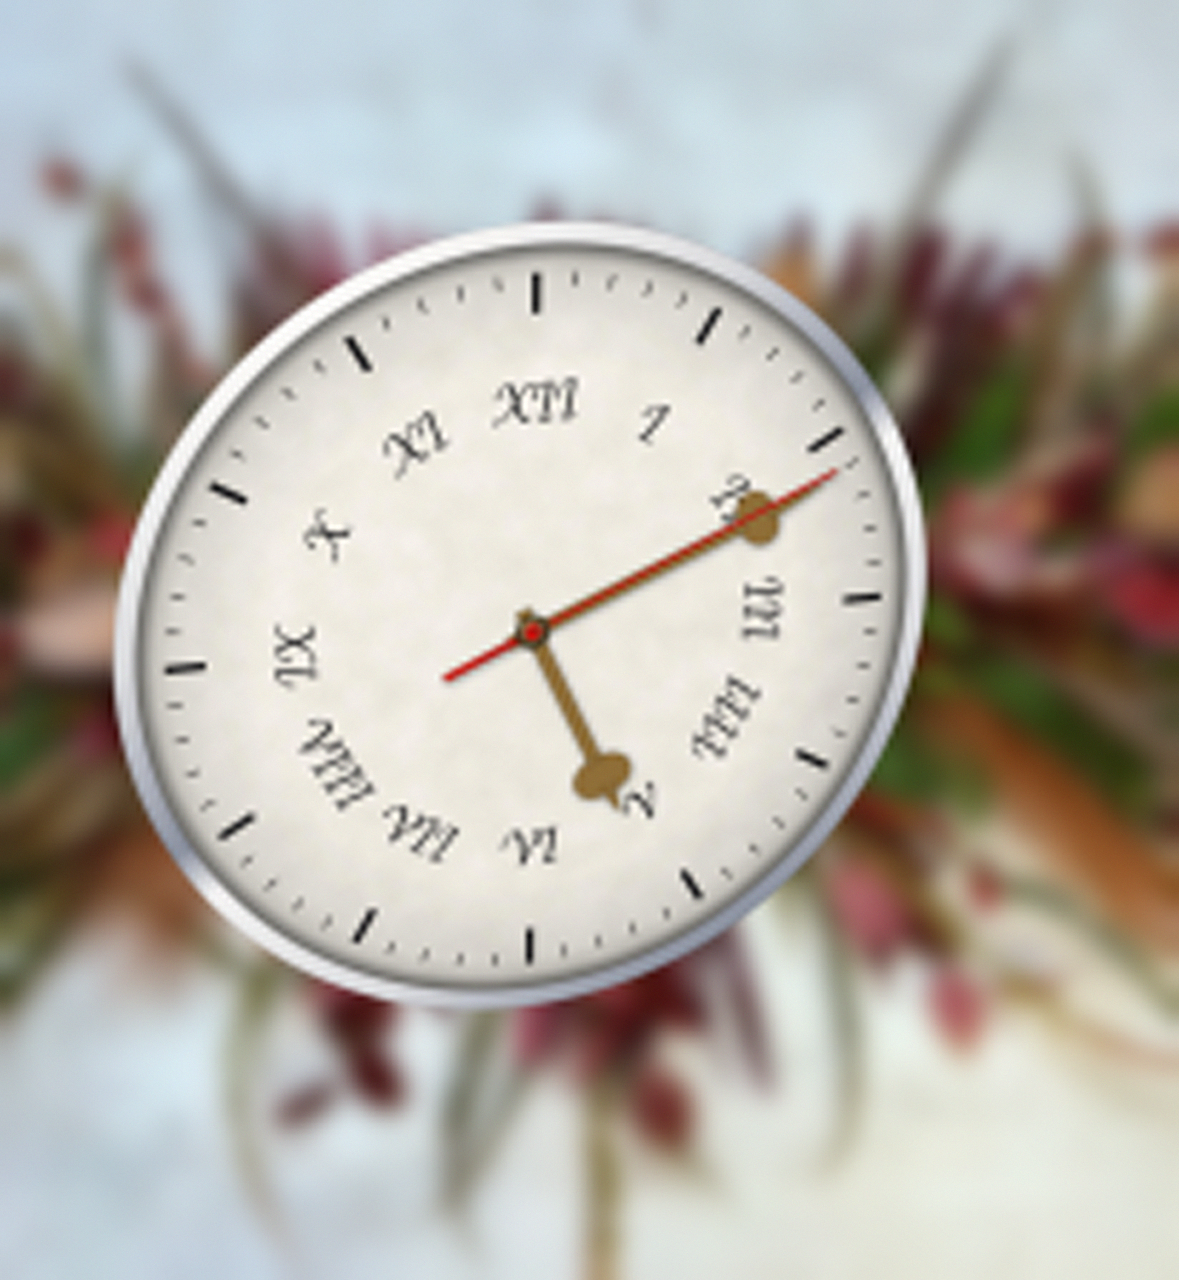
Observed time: 5:11:11
